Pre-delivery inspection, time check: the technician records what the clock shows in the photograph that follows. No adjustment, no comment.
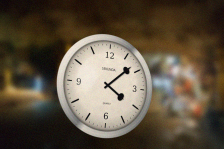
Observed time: 4:08
